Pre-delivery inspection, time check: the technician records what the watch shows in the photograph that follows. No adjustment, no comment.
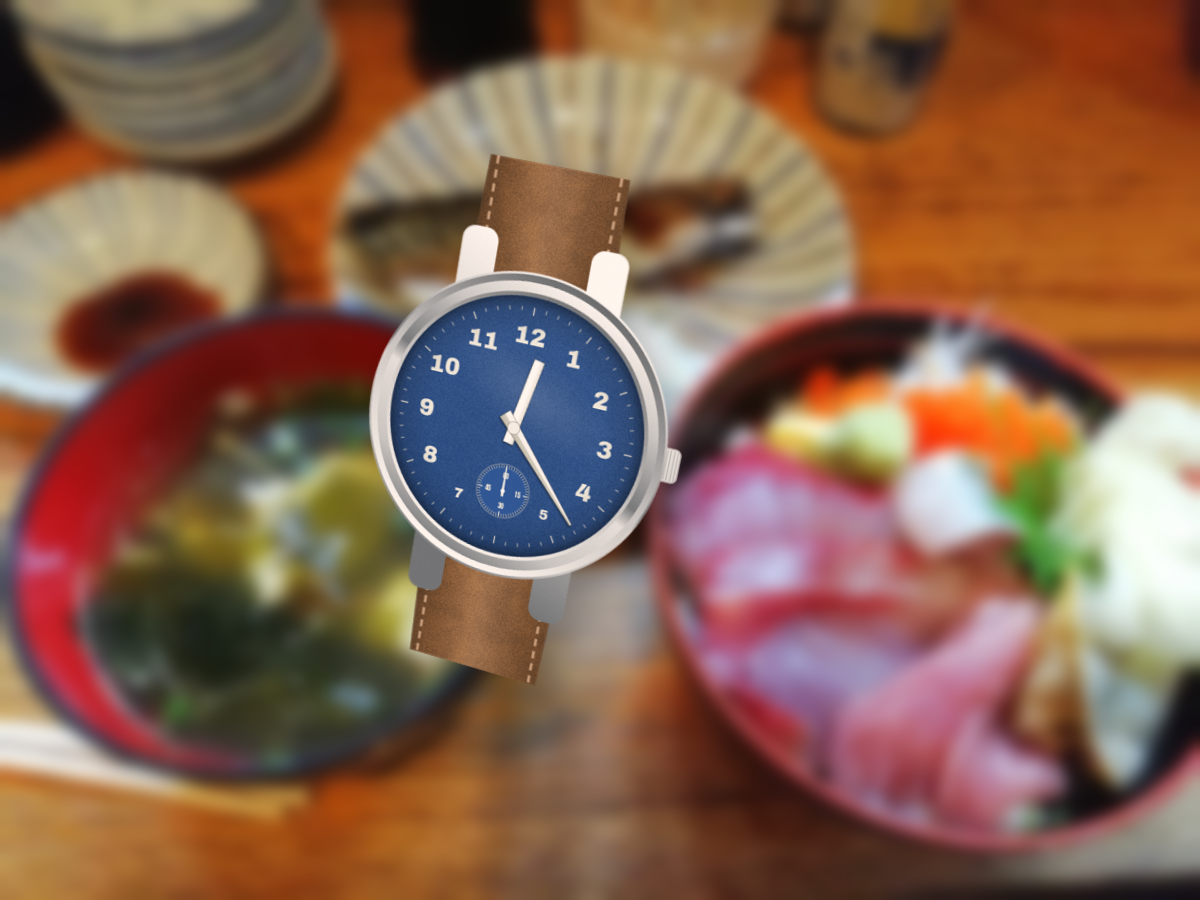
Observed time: 12:23
